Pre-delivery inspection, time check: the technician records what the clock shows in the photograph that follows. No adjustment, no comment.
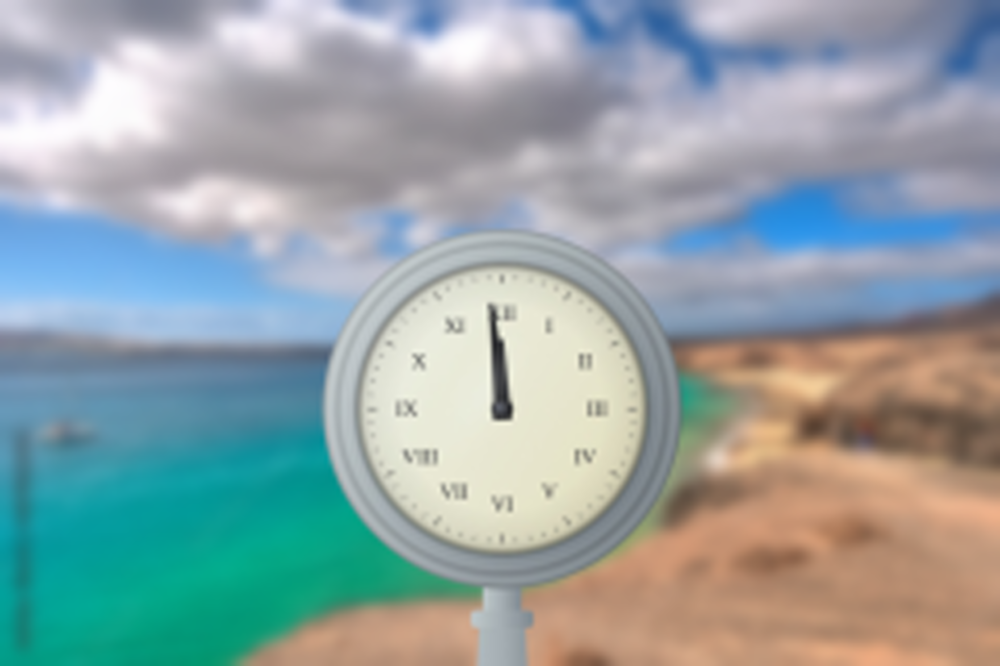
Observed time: 11:59
